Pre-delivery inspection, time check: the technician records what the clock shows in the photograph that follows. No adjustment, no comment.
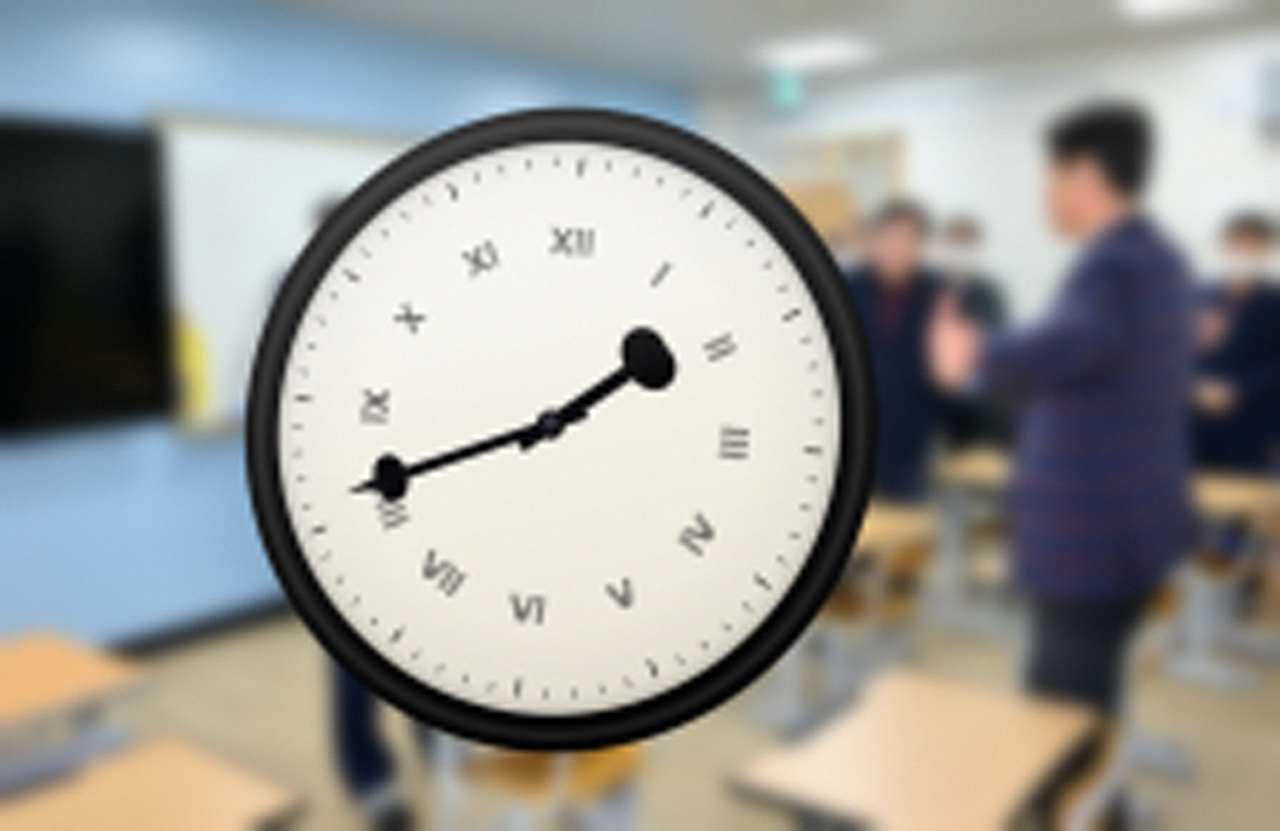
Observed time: 1:41
